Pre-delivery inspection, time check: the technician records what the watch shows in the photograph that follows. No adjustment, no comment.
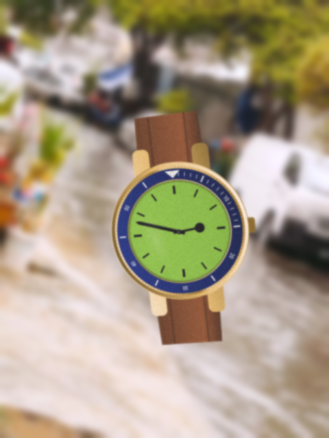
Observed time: 2:48
